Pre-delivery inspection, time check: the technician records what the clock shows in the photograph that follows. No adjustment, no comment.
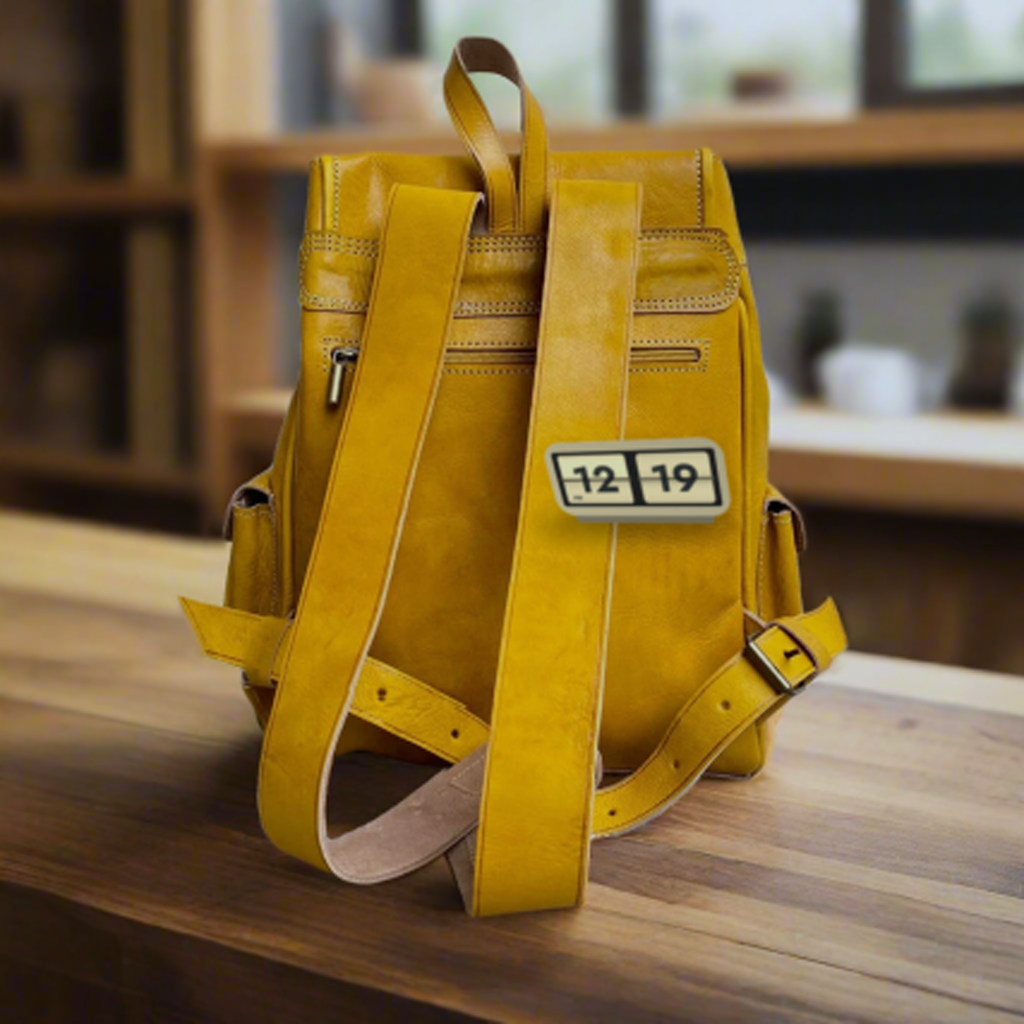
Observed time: 12:19
